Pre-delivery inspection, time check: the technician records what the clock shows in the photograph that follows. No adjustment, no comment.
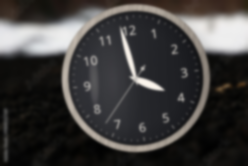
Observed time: 3:58:37
